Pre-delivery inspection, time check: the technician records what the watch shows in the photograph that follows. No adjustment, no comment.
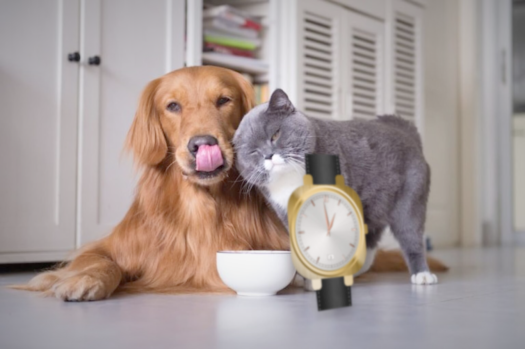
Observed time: 12:59
